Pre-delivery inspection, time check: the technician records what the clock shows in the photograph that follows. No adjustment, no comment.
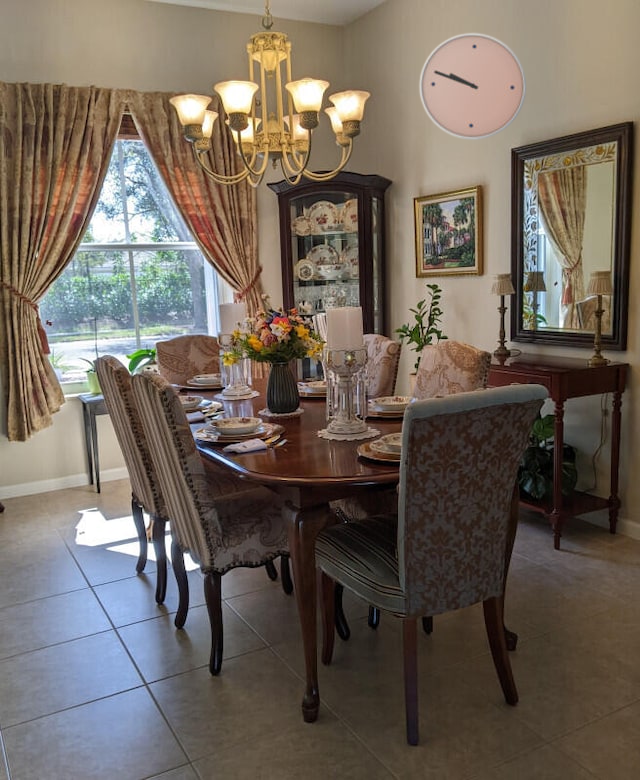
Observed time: 9:48
